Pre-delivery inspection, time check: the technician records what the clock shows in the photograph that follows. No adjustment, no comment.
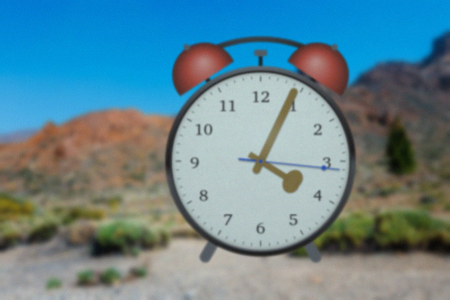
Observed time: 4:04:16
